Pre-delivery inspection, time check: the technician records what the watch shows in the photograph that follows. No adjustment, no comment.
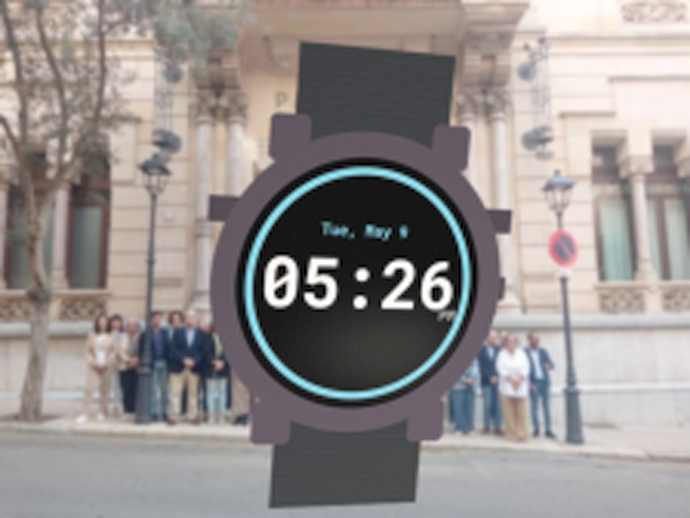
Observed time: 5:26
